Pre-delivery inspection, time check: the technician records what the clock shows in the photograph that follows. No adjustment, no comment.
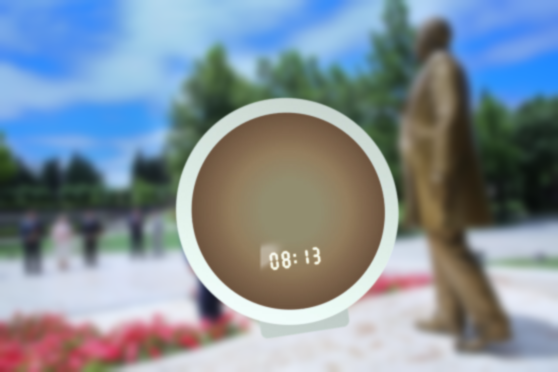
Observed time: 8:13
